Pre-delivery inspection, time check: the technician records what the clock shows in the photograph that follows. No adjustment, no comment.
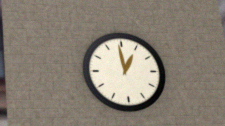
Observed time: 12:59
